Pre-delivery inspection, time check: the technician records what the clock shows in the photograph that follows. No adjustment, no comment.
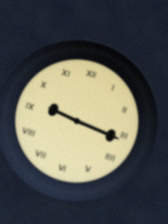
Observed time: 9:16
